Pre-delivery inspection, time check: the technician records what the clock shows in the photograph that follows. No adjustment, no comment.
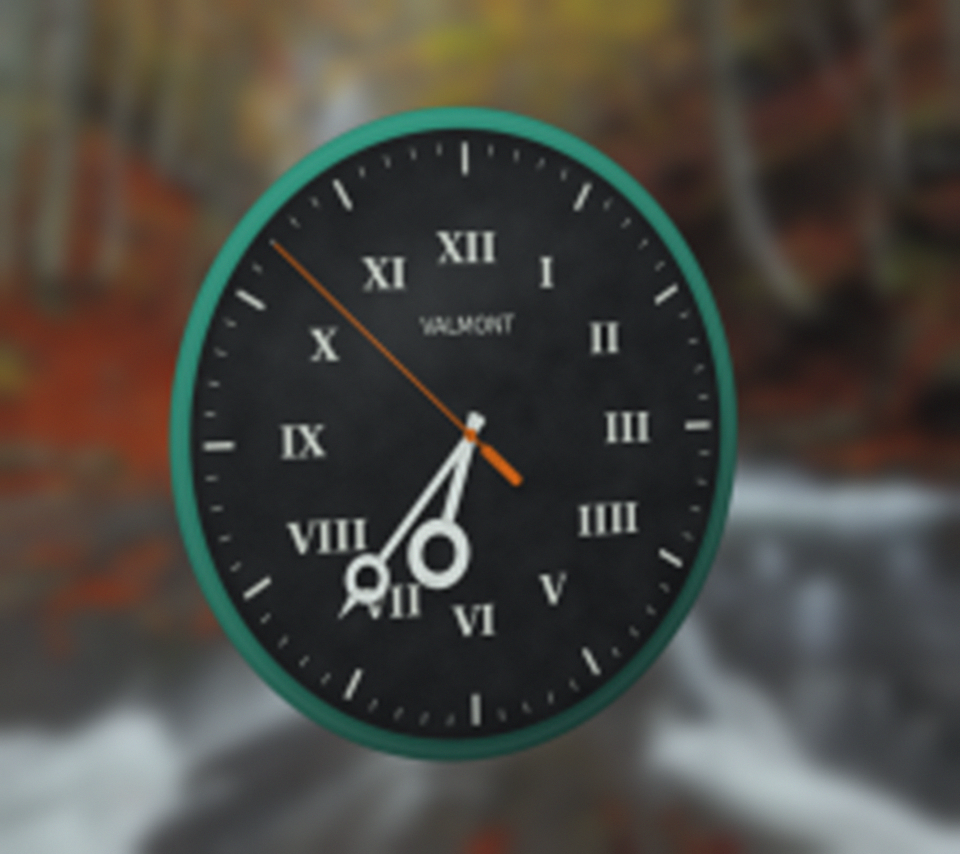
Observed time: 6:36:52
